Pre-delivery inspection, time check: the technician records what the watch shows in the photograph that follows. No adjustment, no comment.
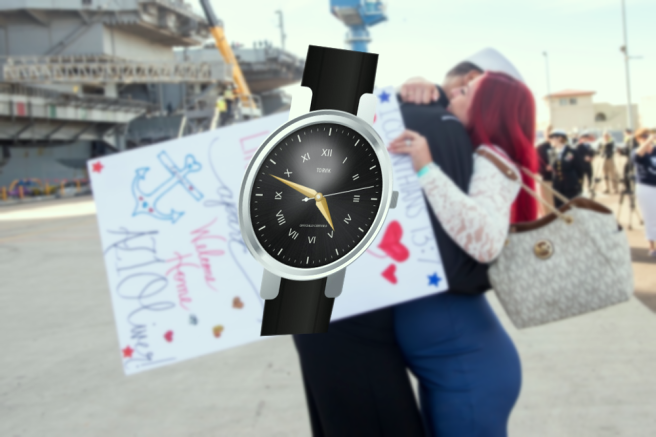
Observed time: 4:48:13
